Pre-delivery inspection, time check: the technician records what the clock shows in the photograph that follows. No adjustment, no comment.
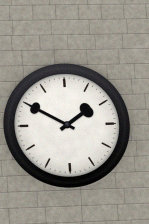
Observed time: 1:50
